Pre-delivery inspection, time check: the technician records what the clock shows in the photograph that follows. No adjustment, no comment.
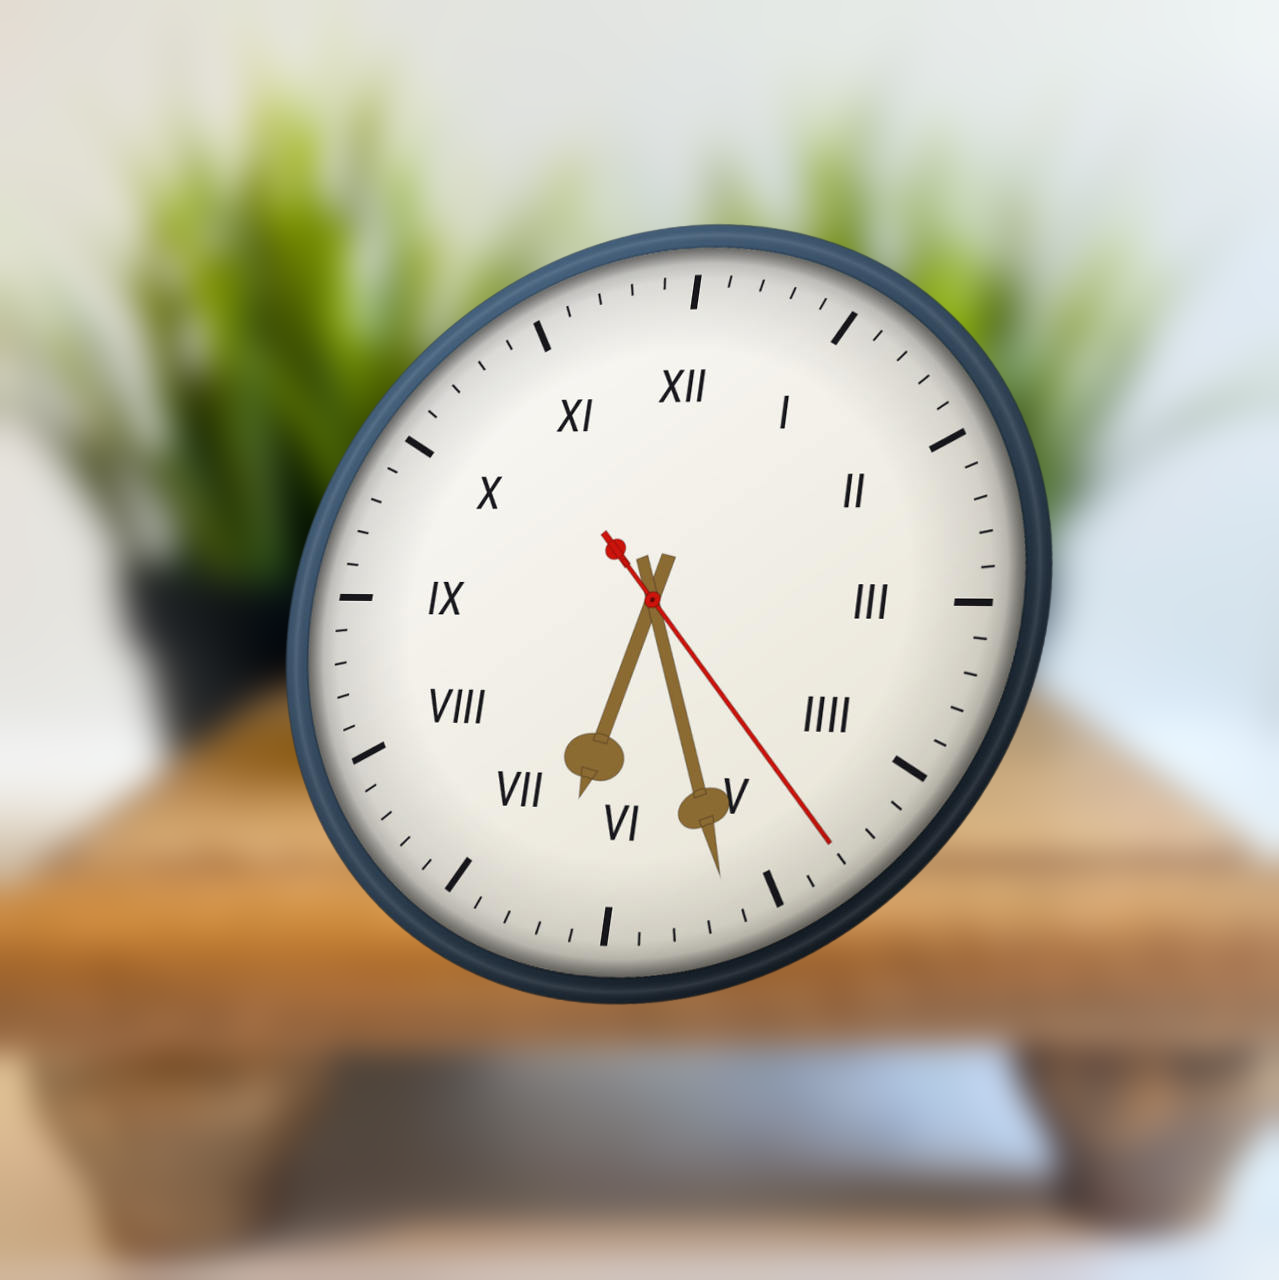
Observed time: 6:26:23
